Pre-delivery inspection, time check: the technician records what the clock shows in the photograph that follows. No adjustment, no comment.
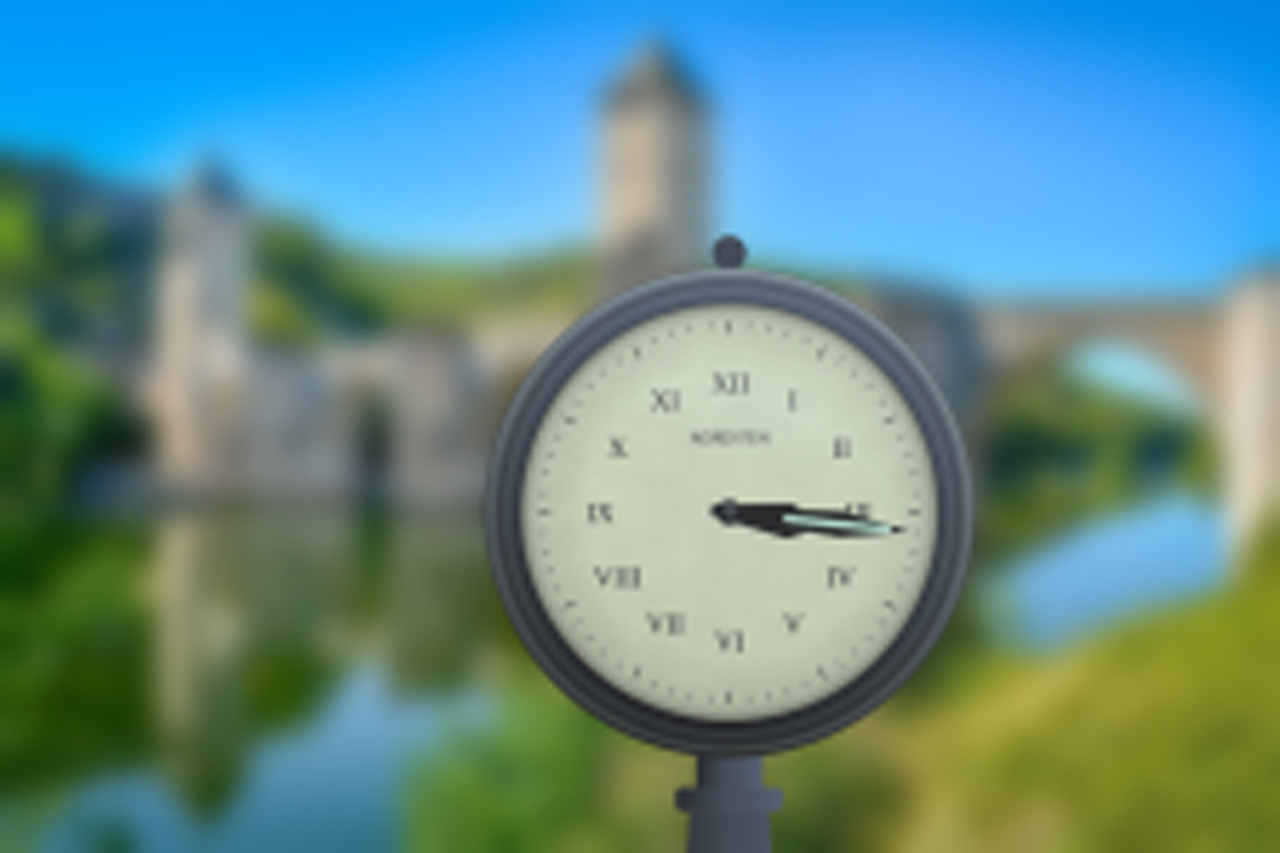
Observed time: 3:16
